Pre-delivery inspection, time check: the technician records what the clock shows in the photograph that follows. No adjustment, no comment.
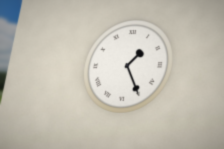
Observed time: 1:25
